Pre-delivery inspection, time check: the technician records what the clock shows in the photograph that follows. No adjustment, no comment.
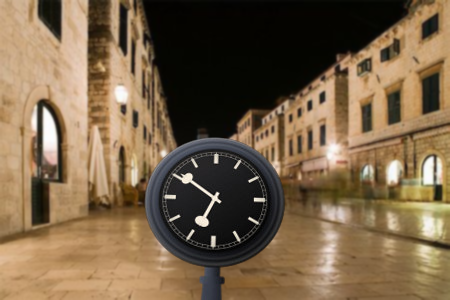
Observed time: 6:51
